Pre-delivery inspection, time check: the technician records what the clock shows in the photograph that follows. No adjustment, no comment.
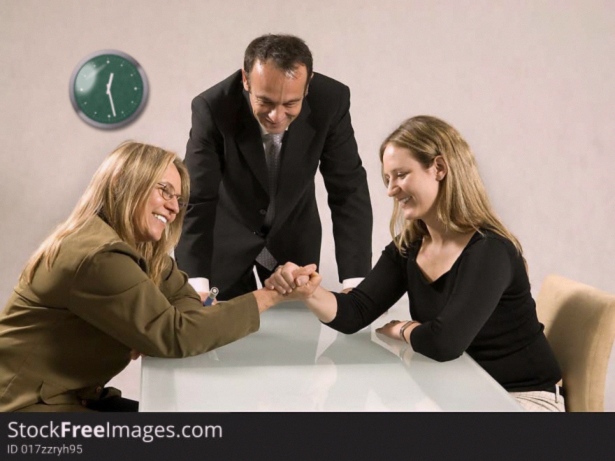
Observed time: 12:28
